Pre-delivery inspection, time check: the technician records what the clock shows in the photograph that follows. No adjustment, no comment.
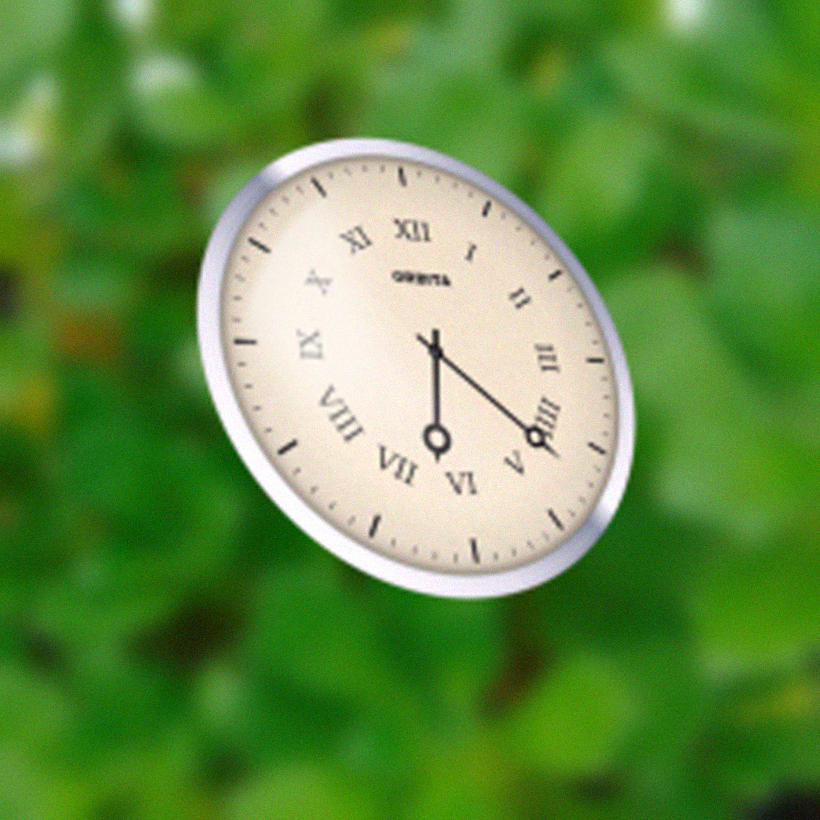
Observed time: 6:22
